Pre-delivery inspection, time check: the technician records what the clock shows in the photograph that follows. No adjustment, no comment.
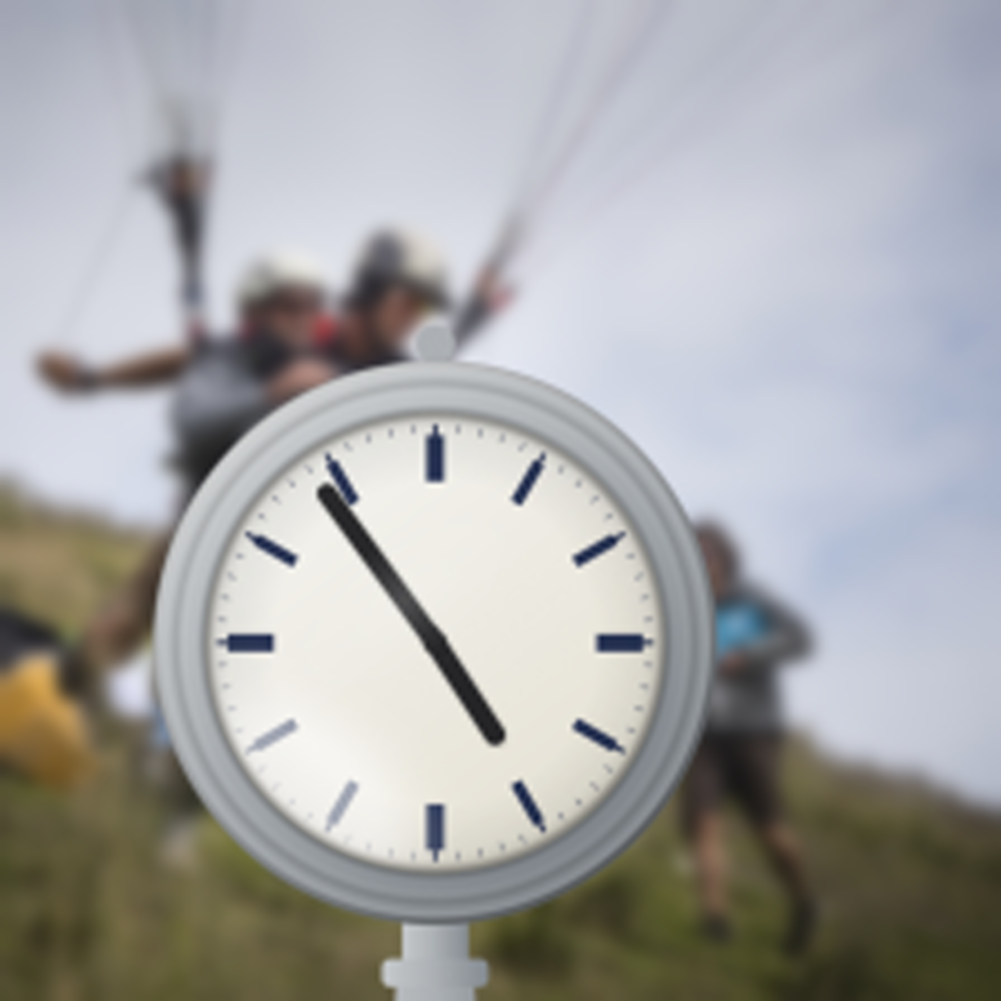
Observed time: 4:54
